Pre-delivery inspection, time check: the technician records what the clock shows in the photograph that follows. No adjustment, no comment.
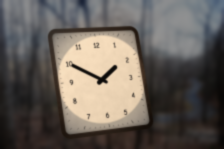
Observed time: 1:50
